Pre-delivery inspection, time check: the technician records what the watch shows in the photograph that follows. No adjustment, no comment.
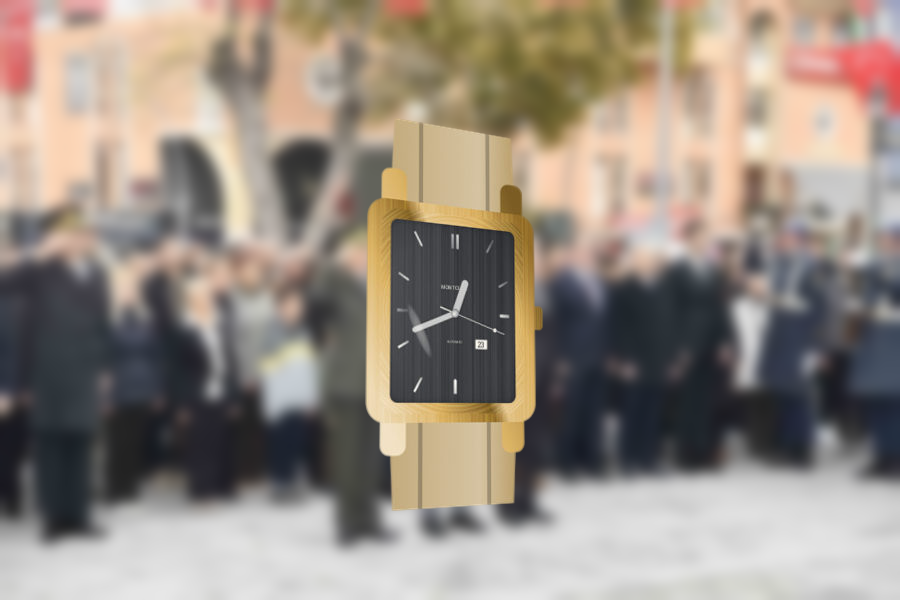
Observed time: 12:41:18
